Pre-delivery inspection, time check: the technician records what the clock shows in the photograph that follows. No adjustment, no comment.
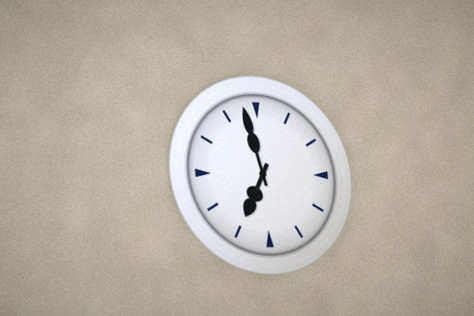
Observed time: 6:58
